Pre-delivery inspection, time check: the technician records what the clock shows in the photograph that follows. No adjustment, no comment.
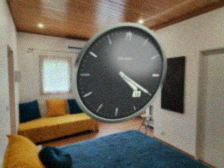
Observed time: 4:20
